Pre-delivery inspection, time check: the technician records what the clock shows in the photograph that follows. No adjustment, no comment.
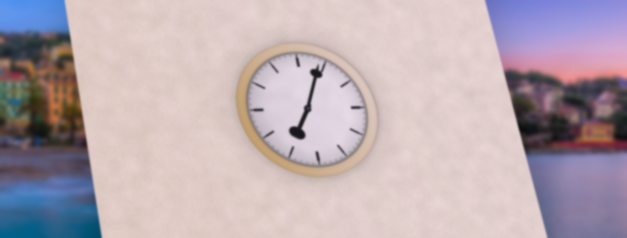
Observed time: 7:04
